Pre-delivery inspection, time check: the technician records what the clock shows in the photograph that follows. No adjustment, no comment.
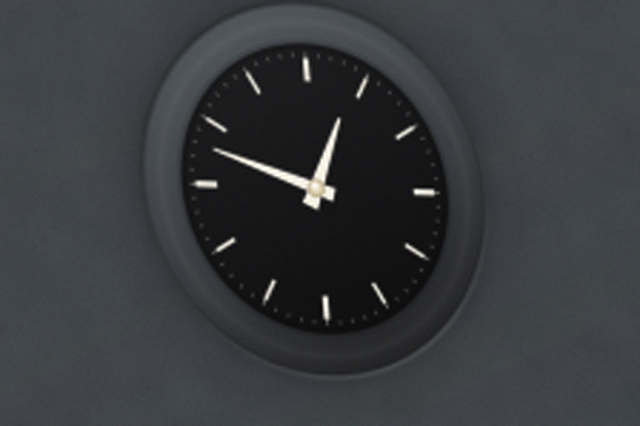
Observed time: 12:48
